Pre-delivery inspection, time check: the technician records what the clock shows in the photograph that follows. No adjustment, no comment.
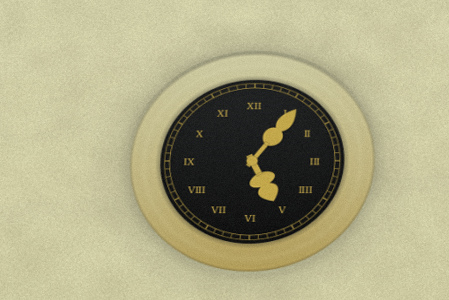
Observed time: 5:06
